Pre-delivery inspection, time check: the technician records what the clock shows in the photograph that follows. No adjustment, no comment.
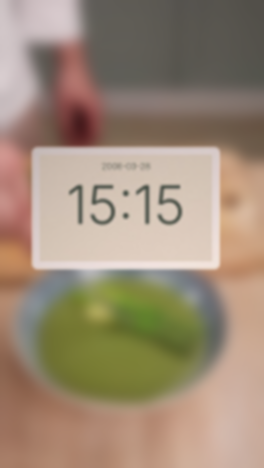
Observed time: 15:15
